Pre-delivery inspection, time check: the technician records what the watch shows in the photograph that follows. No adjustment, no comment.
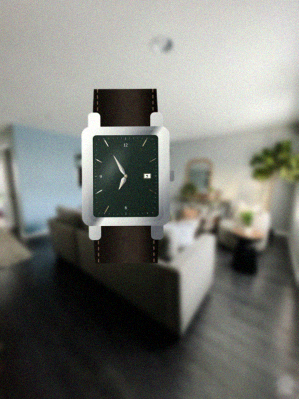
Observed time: 6:55
